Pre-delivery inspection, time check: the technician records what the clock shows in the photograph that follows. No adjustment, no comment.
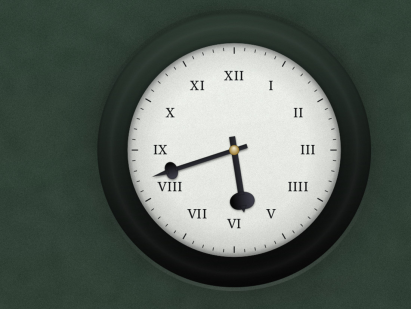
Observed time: 5:42
